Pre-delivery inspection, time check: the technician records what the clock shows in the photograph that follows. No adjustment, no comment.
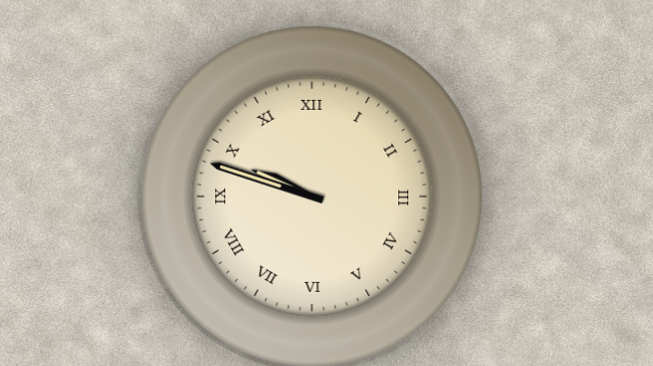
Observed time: 9:48
